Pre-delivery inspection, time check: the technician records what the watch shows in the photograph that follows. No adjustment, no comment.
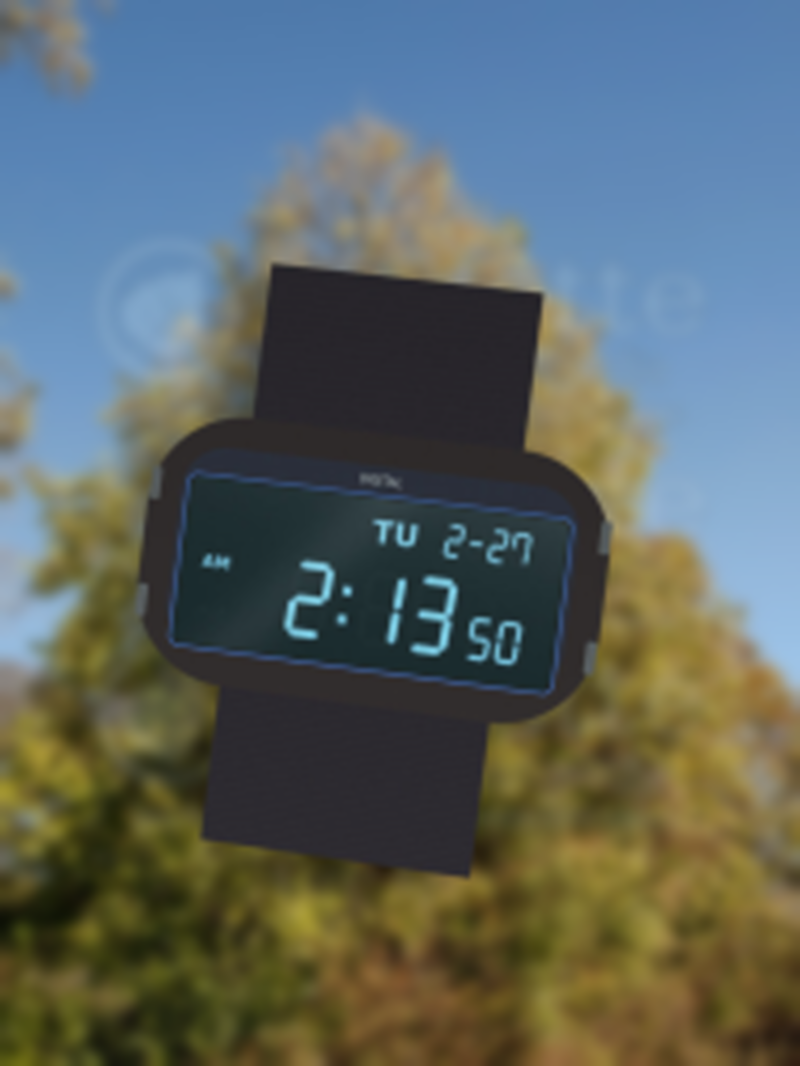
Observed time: 2:13:50
